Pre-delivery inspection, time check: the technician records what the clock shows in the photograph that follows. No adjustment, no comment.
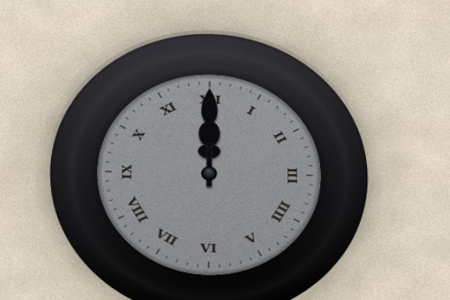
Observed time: 12:00
